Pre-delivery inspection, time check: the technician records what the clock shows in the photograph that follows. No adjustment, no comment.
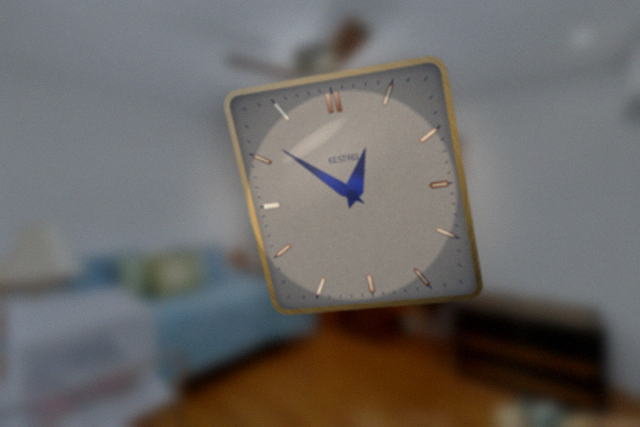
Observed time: 12:52
